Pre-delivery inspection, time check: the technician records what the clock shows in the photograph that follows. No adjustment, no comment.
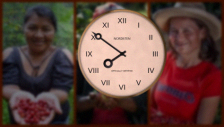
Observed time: 7:51
